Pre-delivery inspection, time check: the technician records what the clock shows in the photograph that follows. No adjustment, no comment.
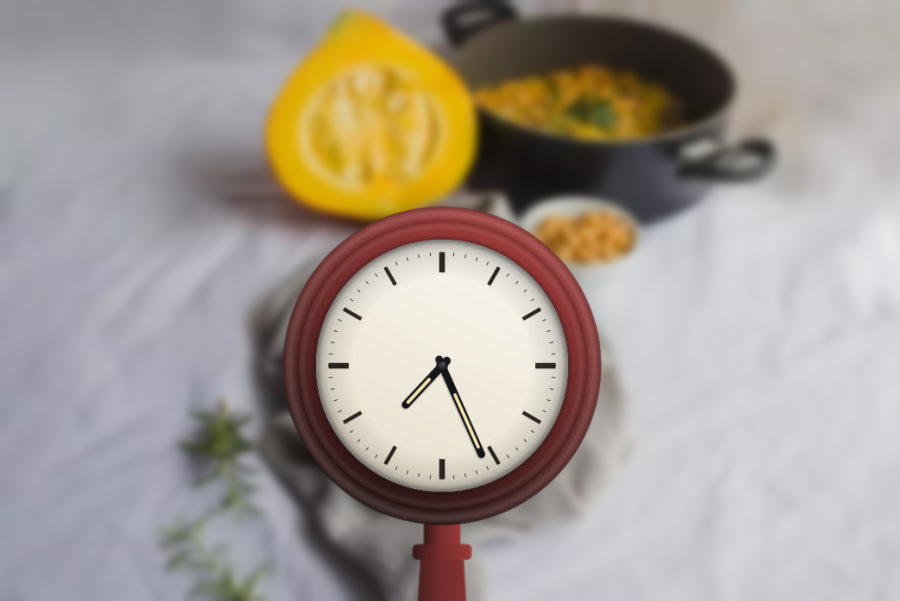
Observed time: 7:26
